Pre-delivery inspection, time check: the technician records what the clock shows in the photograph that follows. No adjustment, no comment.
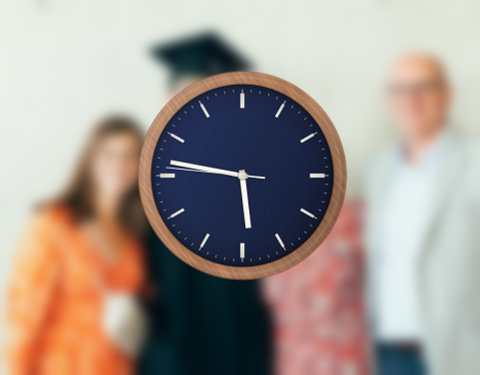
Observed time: 5:46:46
